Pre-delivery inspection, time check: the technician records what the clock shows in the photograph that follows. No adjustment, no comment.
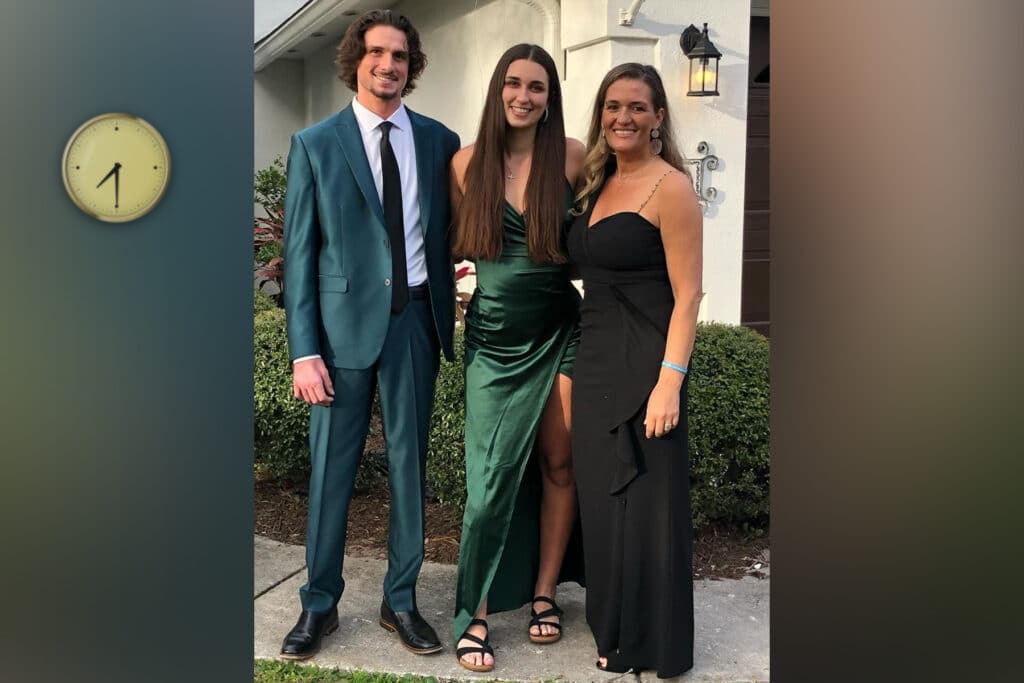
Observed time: 7:30
